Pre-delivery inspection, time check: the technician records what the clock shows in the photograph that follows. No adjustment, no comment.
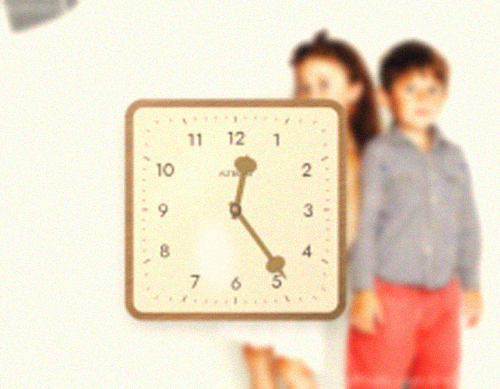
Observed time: 12:24
